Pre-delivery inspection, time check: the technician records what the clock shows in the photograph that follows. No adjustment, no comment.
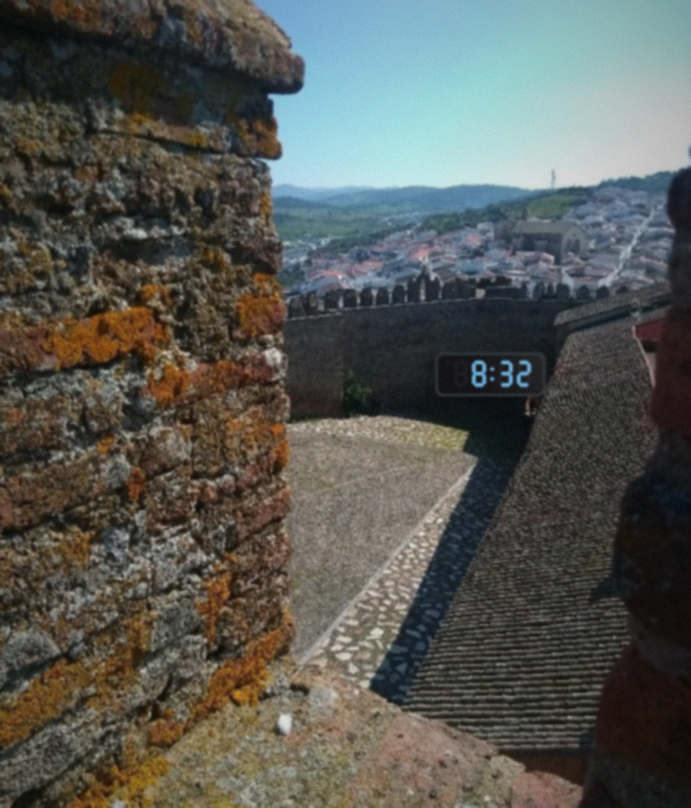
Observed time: 8:32
